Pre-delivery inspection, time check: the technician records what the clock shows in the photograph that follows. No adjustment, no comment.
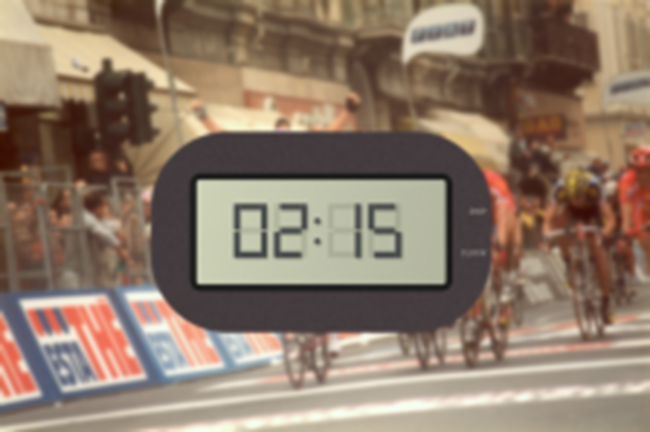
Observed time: 2:15
